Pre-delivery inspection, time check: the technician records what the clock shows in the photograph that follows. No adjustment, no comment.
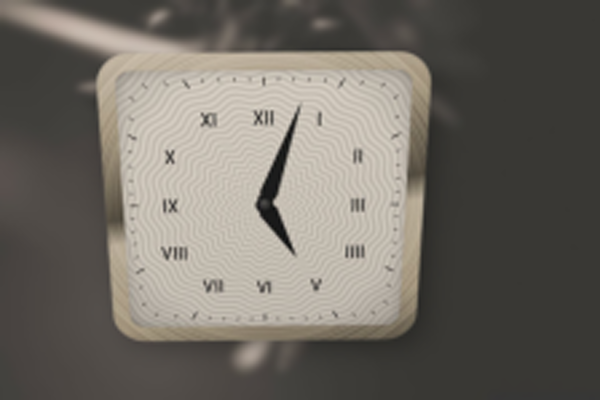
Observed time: 5:03
